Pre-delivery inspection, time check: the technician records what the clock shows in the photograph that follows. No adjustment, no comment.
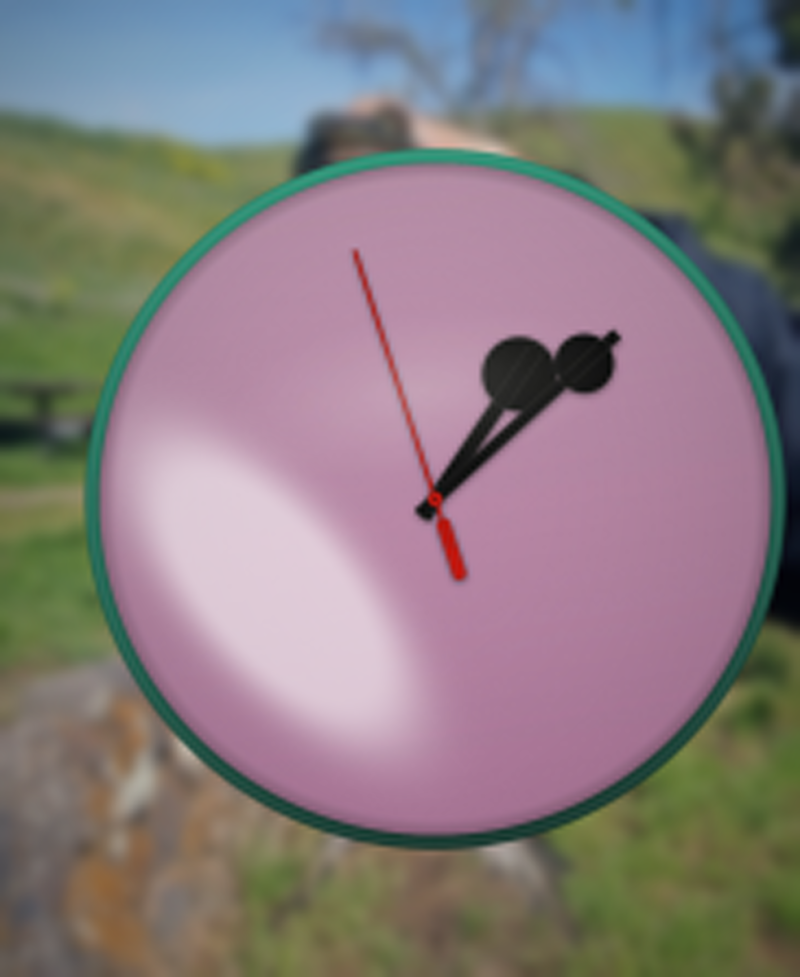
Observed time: 1:07:57
